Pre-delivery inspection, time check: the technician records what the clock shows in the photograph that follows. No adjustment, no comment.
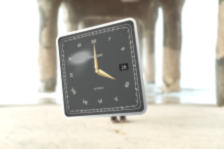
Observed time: 4:00
